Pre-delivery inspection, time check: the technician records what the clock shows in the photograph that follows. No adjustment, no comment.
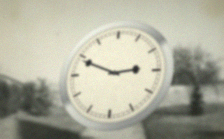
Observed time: 2:49
